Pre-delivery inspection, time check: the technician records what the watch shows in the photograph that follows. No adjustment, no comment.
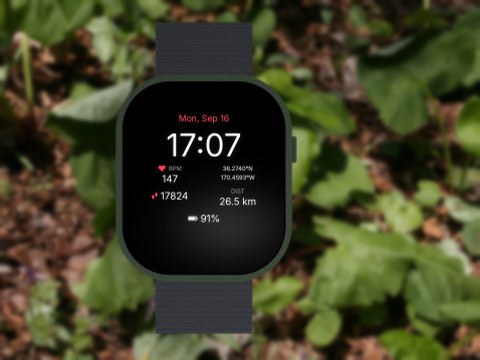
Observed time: 17:07
